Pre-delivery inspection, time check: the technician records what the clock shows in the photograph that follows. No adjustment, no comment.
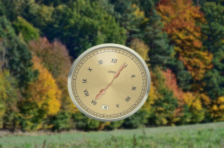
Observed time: 7:04
